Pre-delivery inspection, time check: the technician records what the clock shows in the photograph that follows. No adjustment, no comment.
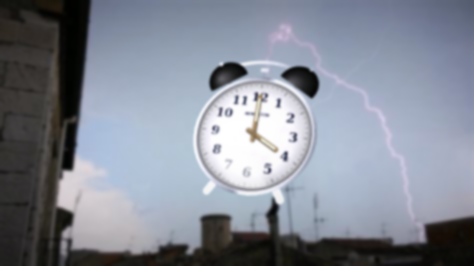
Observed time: 4:00
